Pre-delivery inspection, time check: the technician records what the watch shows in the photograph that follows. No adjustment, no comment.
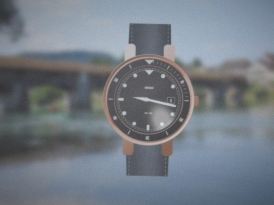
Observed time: 9:17
